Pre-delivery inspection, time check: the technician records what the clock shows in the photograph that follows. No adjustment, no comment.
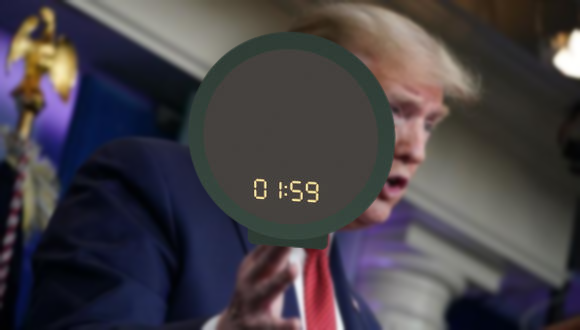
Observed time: 1:59
